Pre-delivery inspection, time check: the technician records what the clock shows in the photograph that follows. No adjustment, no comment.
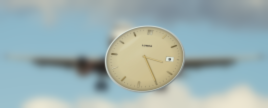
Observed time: 3:25
